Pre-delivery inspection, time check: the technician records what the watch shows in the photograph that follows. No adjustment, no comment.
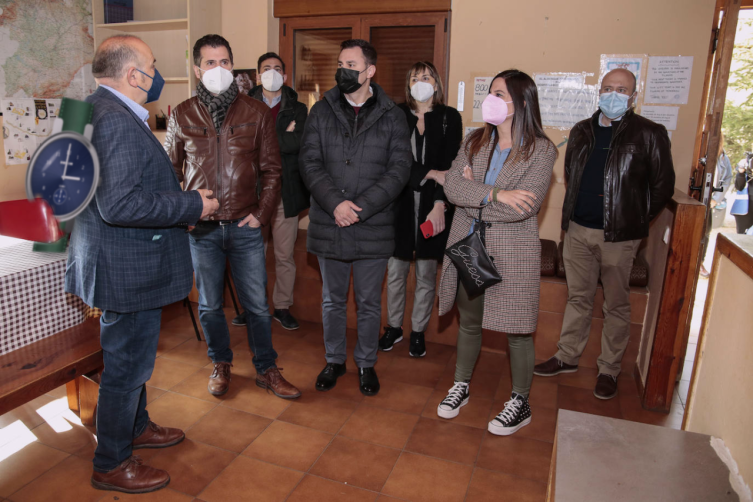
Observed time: 3:00
